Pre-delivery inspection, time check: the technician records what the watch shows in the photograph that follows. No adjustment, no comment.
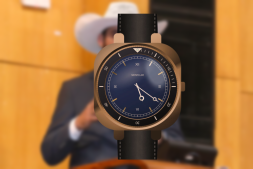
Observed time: 5:21
